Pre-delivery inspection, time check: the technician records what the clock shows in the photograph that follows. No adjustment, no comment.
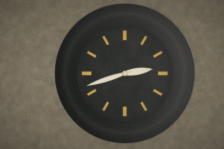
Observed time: 2:42
